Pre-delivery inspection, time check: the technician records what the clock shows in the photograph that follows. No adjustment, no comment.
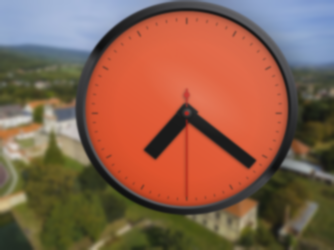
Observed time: 7:21:30
